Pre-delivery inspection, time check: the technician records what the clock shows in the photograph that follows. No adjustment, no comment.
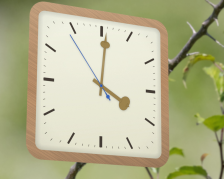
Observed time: 4:00:54
